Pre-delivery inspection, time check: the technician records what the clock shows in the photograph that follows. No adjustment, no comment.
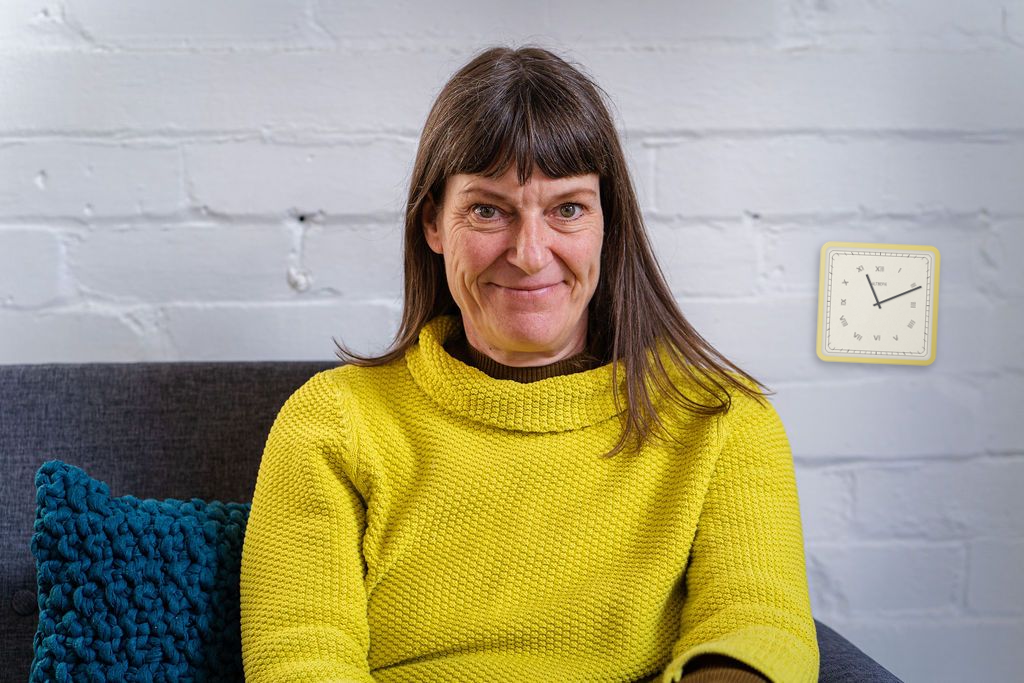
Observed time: 11:11
